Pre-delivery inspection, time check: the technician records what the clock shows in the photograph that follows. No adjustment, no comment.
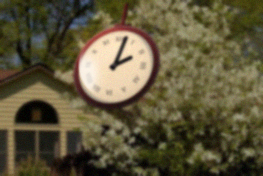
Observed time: 2:02
